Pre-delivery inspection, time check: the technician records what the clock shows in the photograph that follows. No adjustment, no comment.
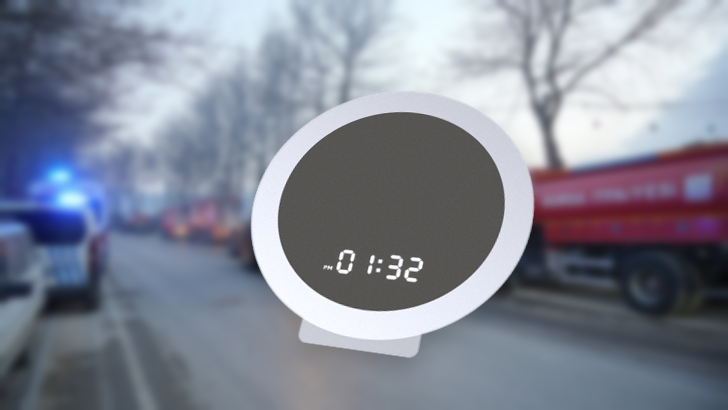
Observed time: 1:32
